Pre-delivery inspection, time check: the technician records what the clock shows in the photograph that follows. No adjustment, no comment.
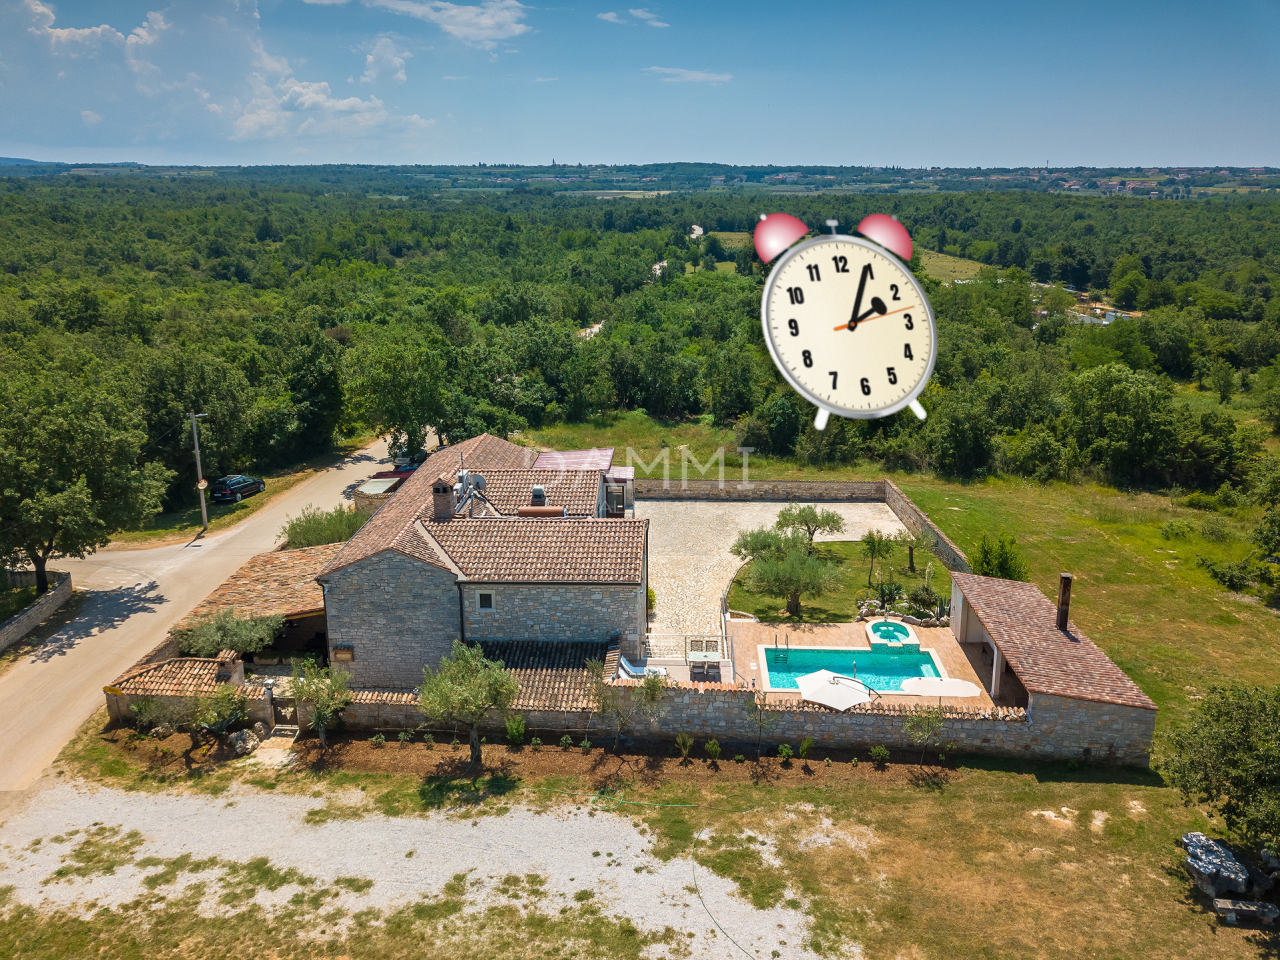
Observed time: 2:04:13
